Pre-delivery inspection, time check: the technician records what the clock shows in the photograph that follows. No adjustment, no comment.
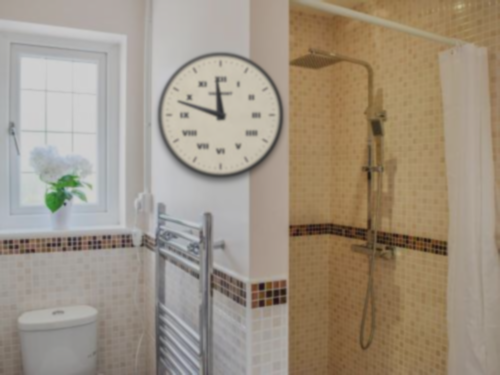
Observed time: 11:48
